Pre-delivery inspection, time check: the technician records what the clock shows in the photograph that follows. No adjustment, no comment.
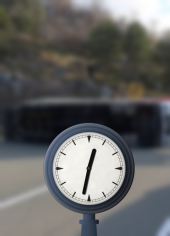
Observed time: 12:32
